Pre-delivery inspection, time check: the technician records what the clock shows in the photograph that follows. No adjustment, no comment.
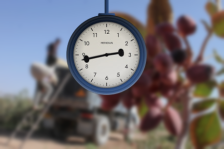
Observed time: 2:43
